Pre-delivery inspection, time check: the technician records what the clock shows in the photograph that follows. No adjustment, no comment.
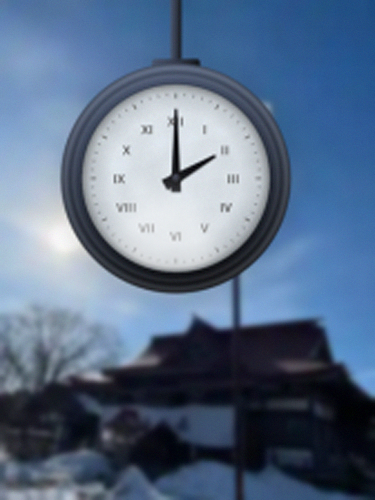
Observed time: 2:00
